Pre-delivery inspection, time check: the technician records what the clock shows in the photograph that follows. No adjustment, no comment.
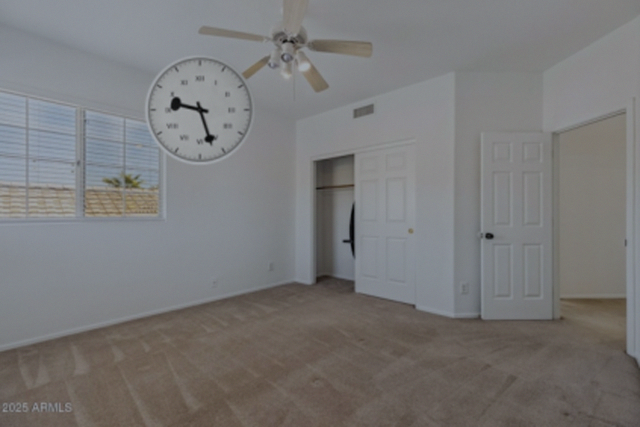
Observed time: 9:27
